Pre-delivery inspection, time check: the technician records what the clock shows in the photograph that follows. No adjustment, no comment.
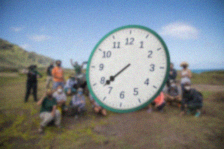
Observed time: 7:38
